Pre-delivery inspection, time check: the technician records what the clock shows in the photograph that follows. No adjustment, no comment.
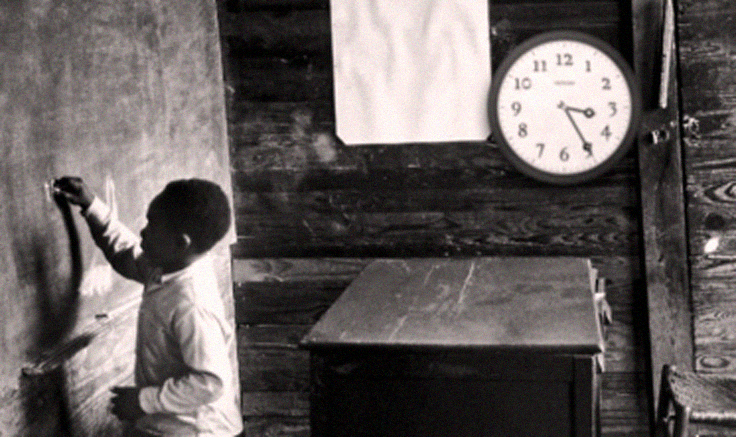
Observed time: 3:25
